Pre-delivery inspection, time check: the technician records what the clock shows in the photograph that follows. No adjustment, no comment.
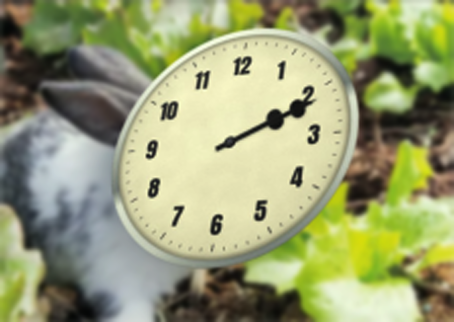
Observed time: 2:11
